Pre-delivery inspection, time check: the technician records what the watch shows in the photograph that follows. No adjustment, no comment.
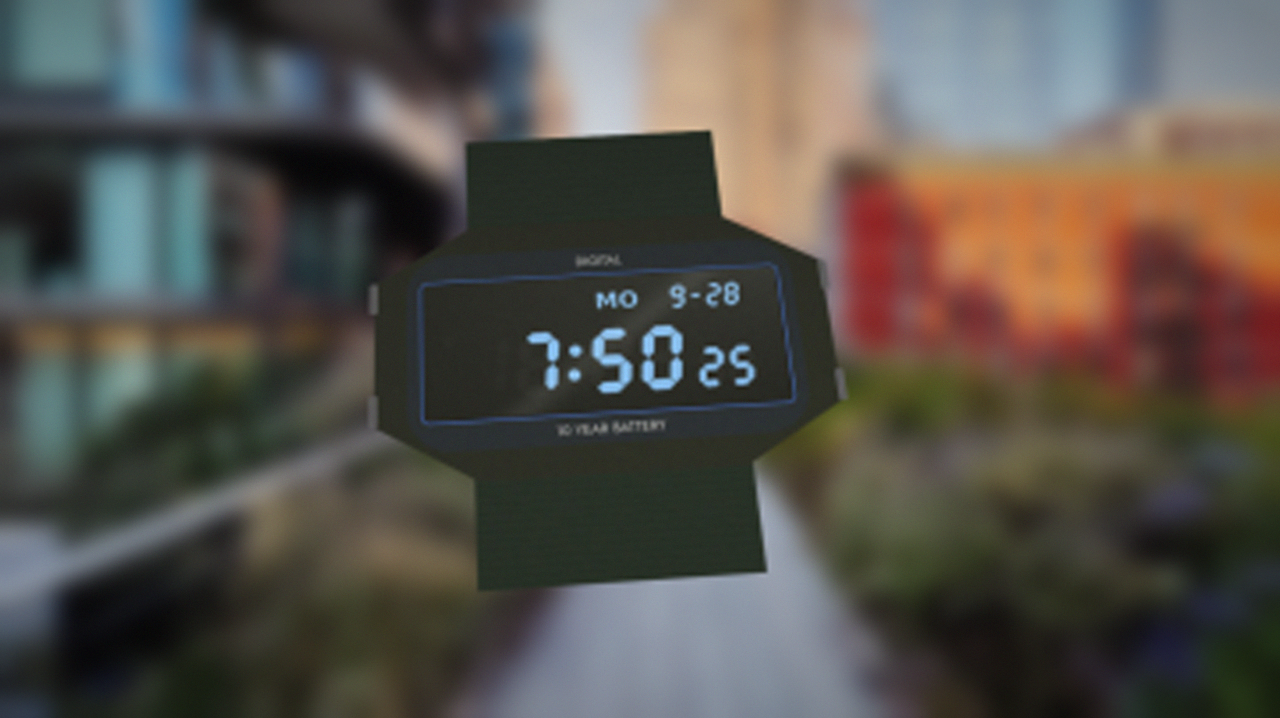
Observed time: 7:50:25
